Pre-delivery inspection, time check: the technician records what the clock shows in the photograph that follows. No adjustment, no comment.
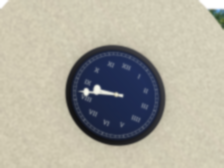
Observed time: 8:42
